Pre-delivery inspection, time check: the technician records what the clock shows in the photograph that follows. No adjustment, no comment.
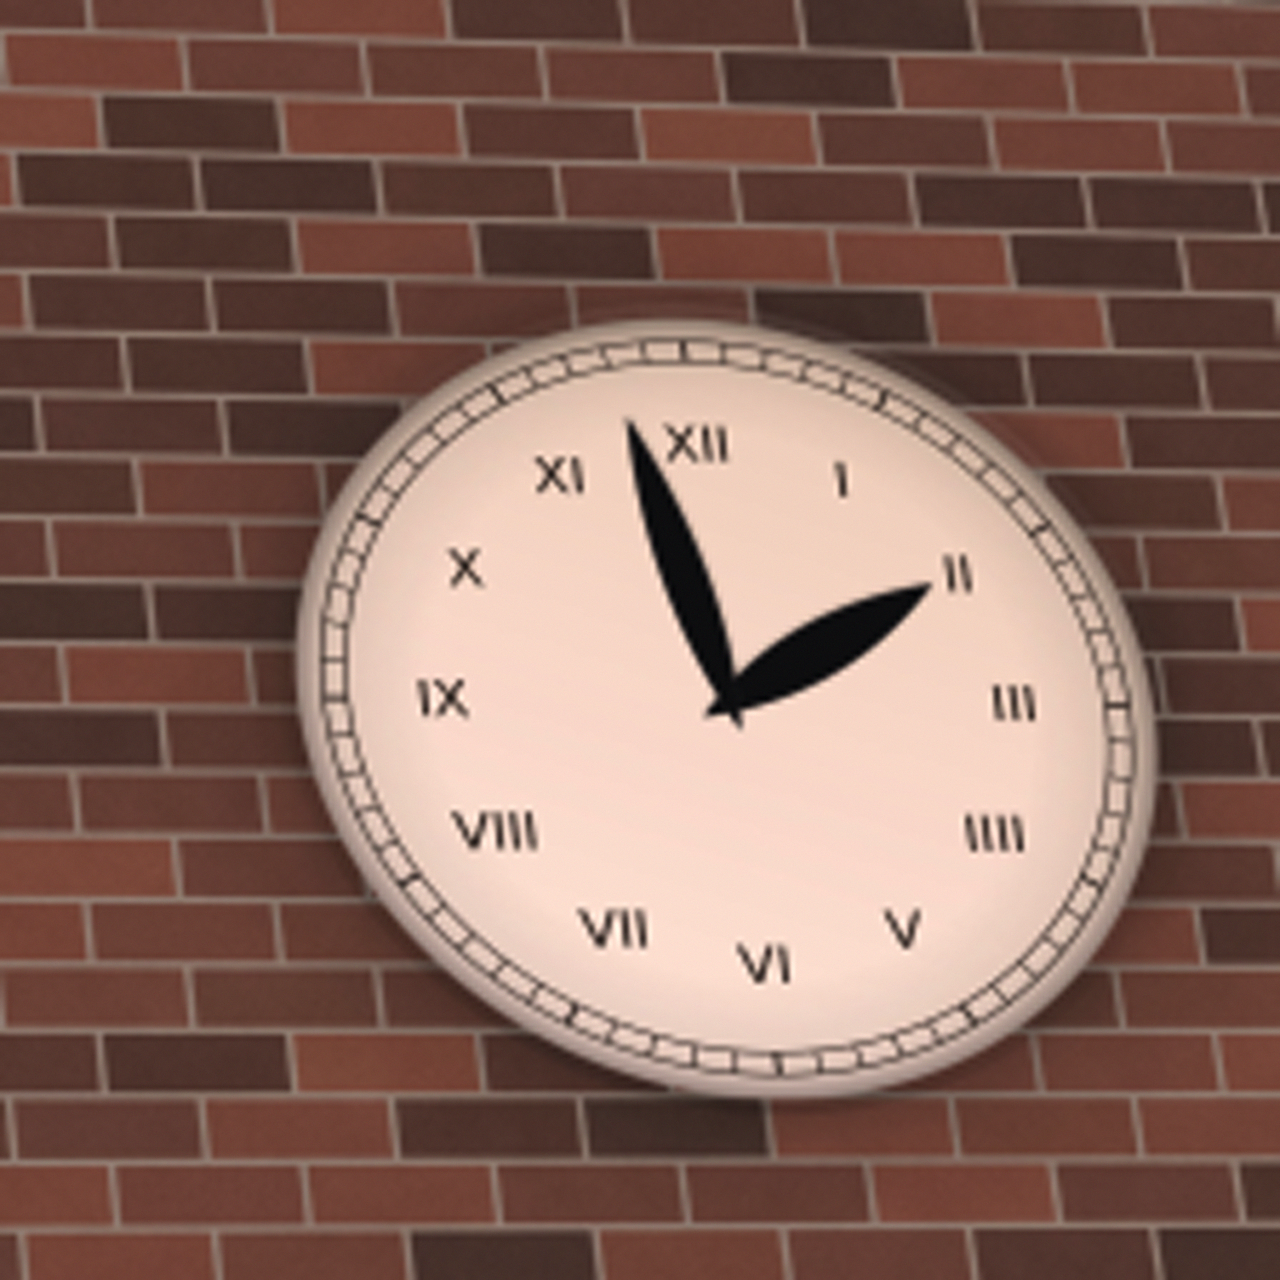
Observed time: 1:58
